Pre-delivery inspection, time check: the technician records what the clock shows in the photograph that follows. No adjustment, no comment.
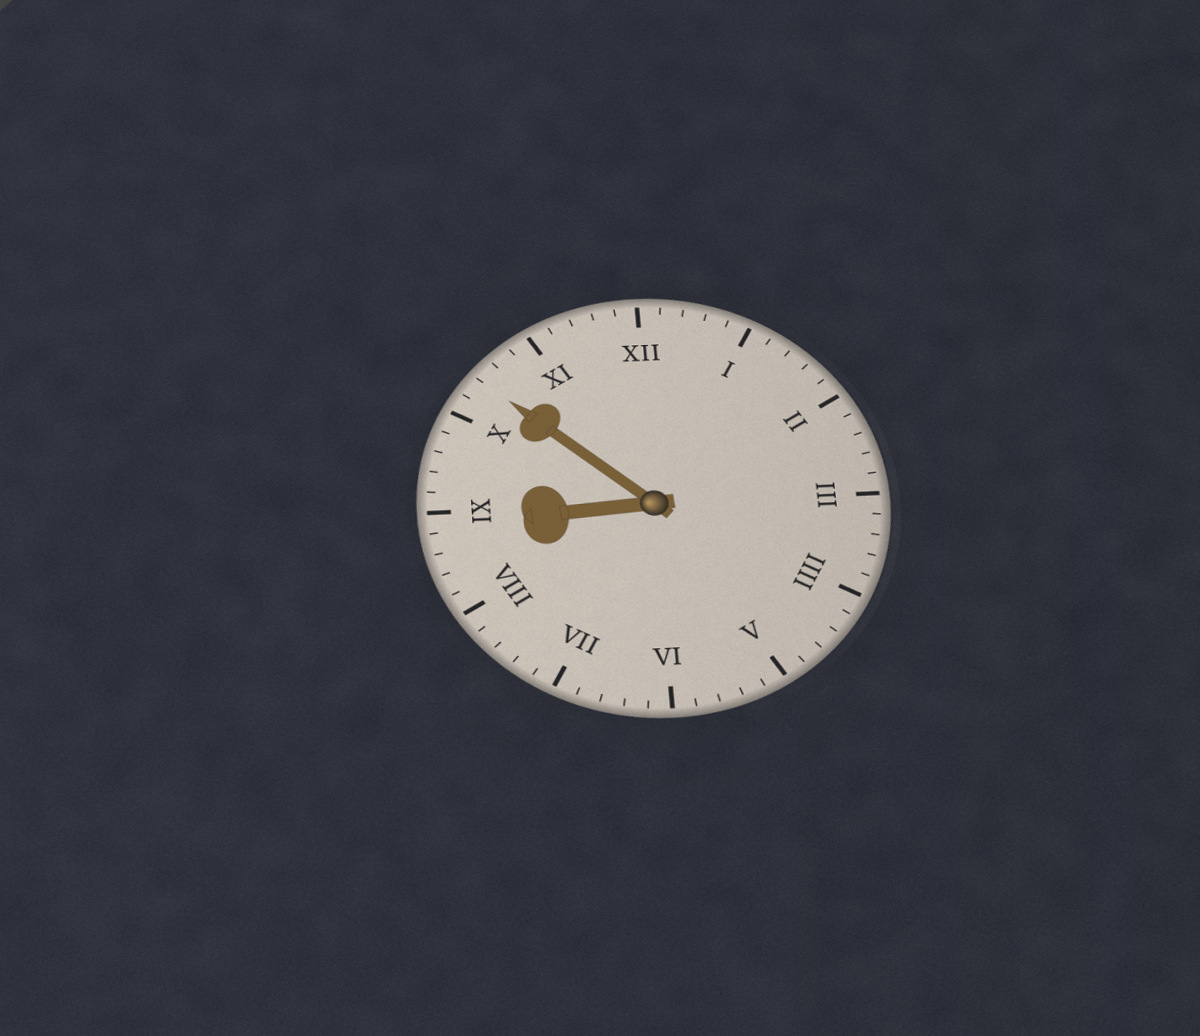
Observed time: 8:52
